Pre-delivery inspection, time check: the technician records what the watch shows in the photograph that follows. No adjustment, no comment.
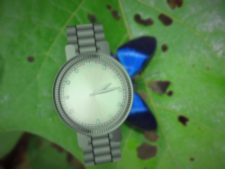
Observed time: 2:14
